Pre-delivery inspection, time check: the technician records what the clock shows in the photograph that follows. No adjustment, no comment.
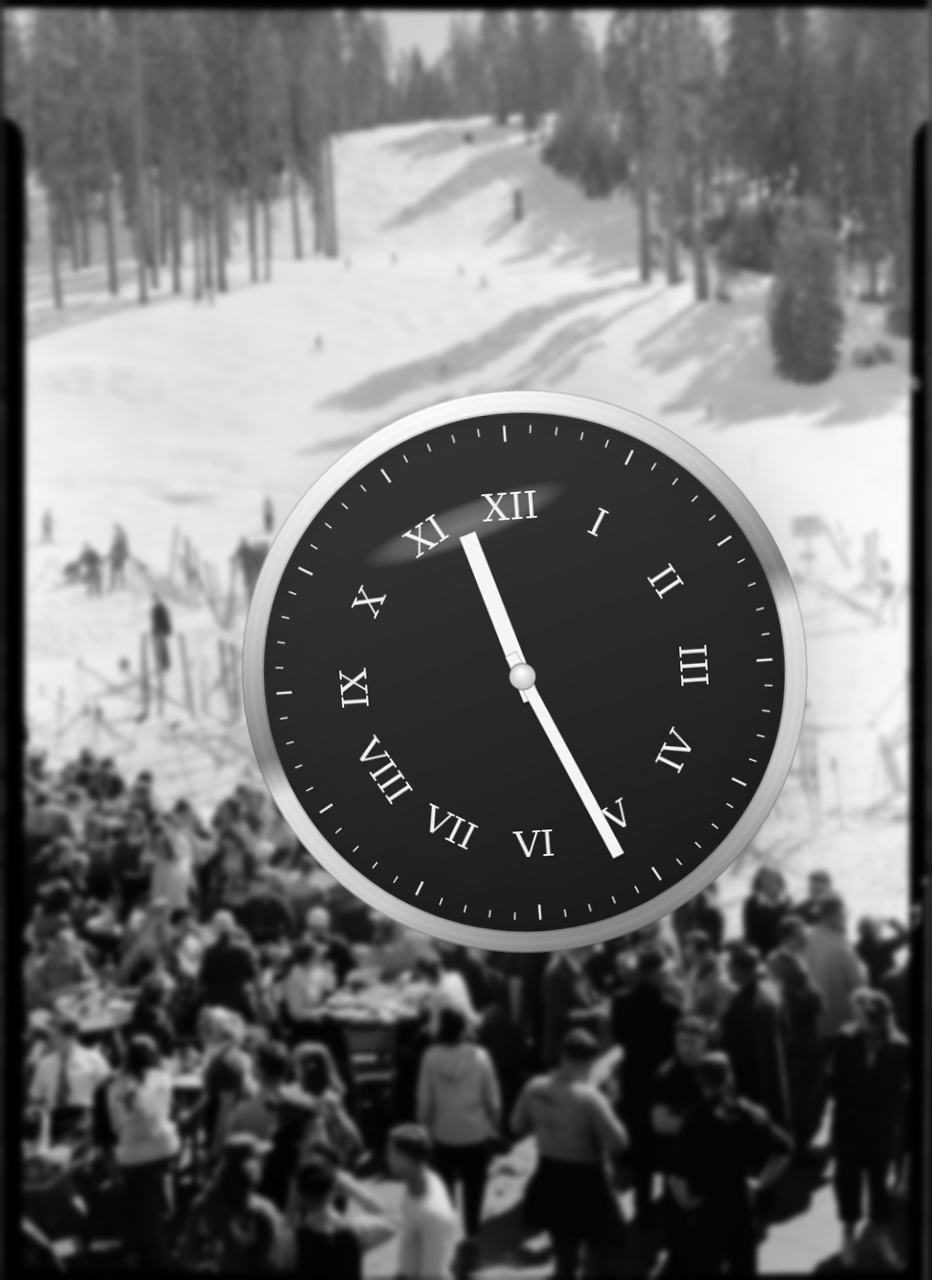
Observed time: 11:26
